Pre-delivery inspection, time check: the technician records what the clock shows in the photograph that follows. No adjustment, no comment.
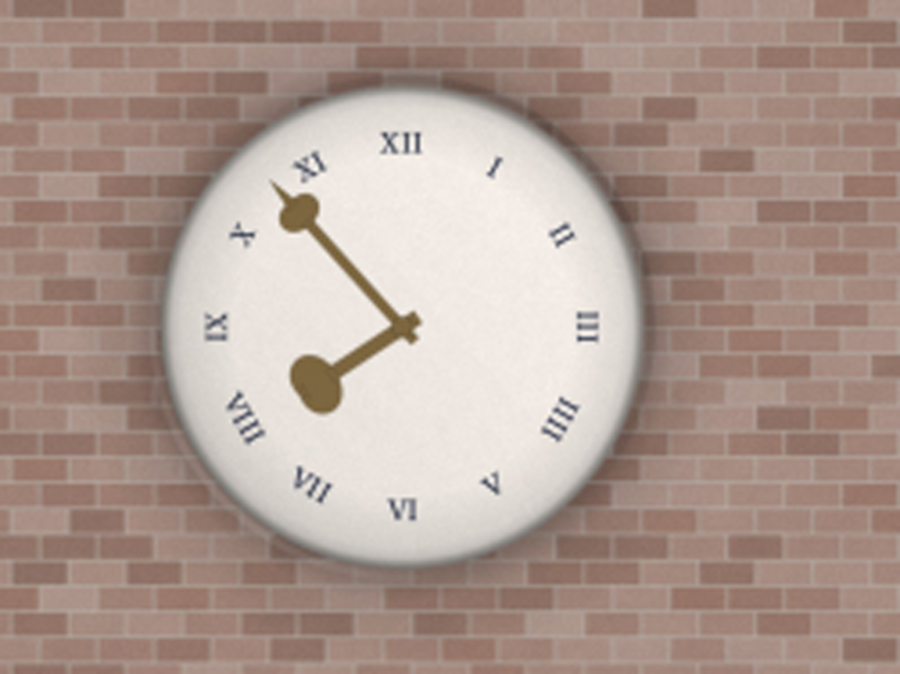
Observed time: 7:53
